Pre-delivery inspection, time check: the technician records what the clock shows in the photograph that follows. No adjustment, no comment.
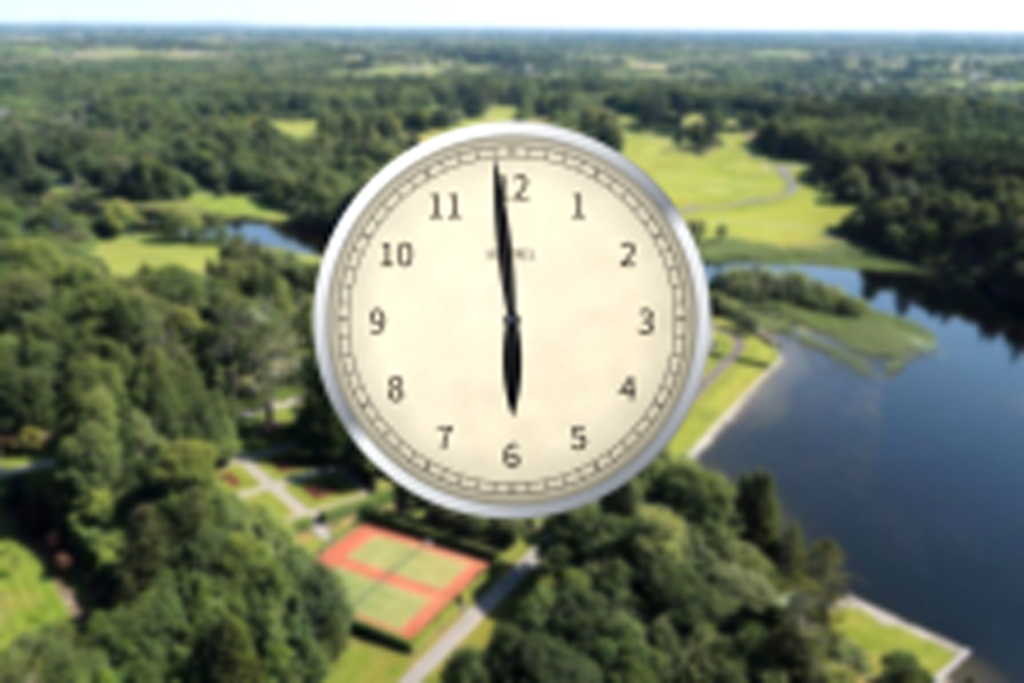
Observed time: 5:59
